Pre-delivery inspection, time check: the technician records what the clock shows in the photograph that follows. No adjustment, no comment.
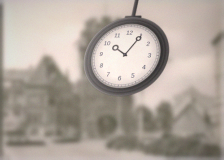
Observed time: 10:05
